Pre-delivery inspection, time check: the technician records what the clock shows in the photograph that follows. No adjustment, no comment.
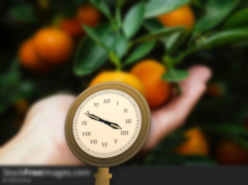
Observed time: 3:49
